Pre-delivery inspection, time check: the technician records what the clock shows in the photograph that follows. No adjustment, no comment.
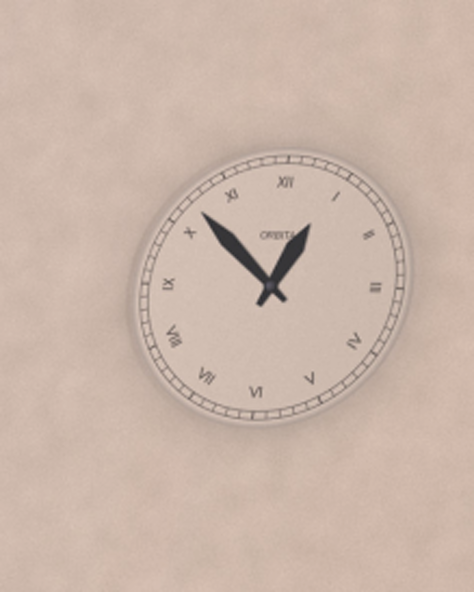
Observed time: 12:52
